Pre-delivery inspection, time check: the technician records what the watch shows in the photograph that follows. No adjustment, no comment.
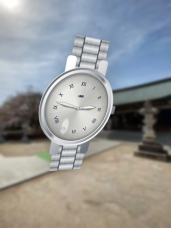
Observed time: 2:47
